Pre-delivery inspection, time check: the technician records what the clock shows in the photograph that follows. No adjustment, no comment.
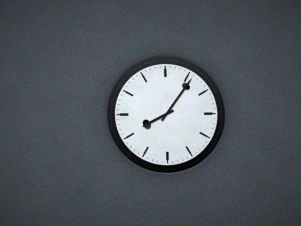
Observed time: 8:06
